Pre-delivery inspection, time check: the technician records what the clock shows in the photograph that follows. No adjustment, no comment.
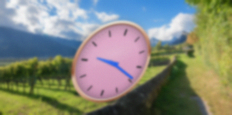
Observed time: 9:19
